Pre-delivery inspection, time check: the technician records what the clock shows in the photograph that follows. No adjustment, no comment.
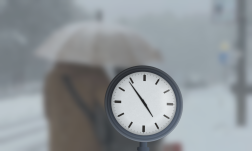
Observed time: 4:54
